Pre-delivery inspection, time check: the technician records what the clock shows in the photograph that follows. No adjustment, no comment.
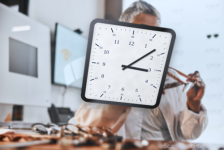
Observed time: 3:08
